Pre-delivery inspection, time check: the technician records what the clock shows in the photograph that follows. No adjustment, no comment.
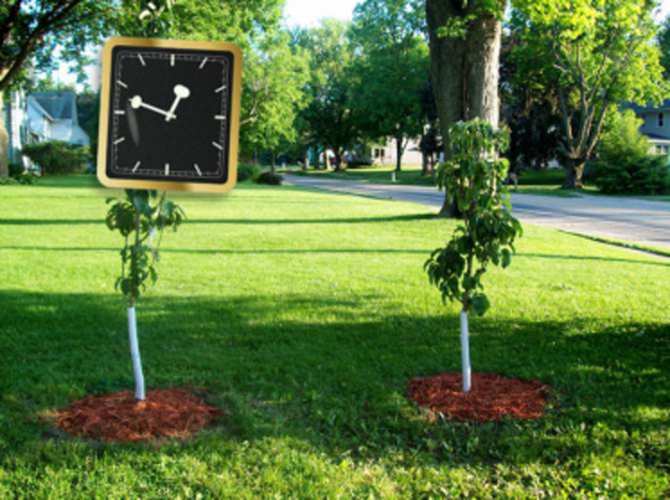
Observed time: 12:48
